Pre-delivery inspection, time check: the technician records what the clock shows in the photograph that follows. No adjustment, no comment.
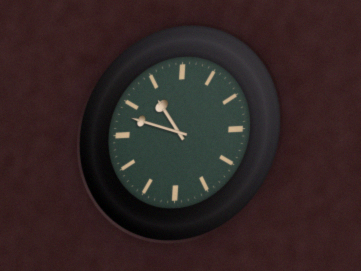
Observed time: 10:48
